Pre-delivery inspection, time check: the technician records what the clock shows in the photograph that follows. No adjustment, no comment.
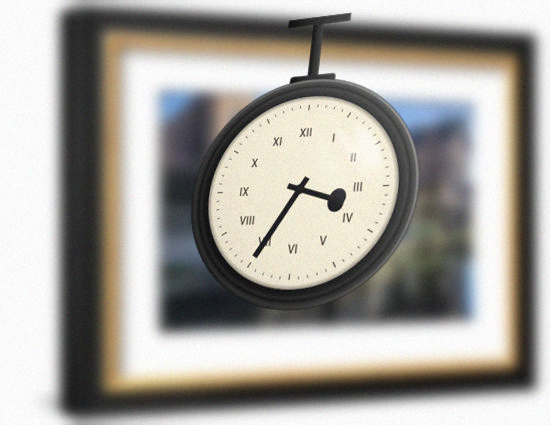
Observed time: 3:35
